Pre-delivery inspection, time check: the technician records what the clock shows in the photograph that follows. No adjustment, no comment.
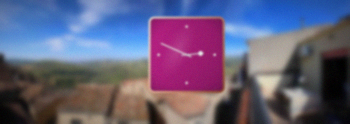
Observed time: 2:49
